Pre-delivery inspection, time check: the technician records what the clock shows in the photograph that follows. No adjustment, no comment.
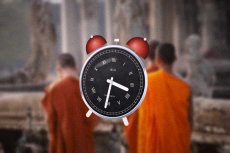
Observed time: 3:31
